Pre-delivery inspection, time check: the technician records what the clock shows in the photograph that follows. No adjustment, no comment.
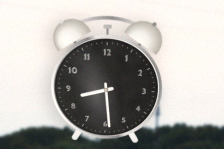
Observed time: 8:29
